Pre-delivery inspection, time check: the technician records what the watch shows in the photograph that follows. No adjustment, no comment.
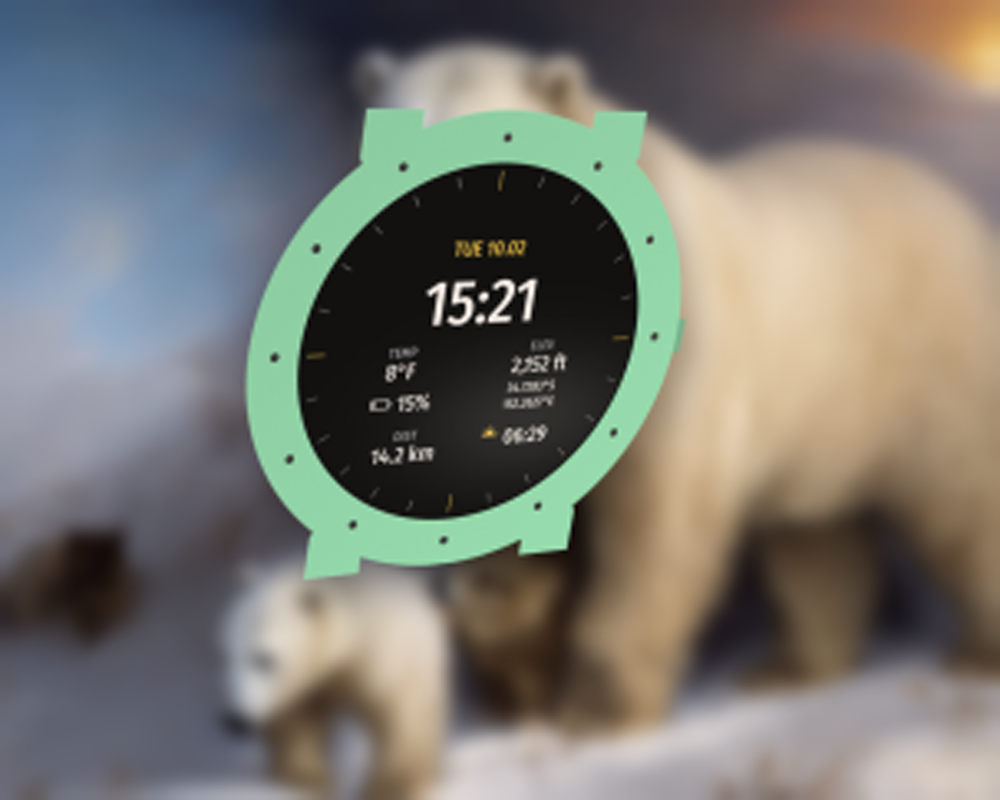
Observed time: 15:21
